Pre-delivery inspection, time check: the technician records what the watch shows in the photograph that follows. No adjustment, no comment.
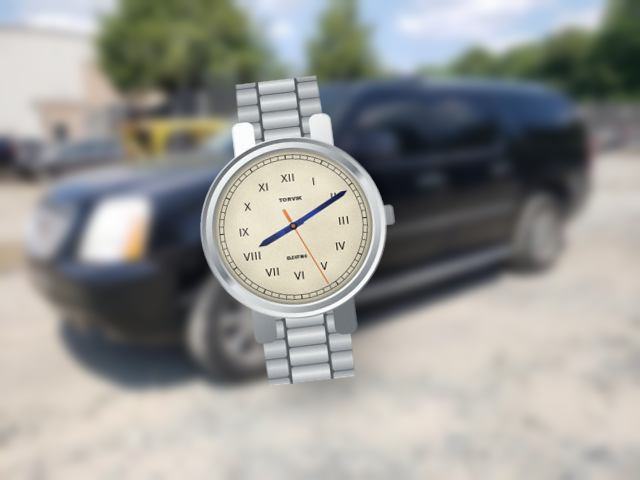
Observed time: 8:10:26
